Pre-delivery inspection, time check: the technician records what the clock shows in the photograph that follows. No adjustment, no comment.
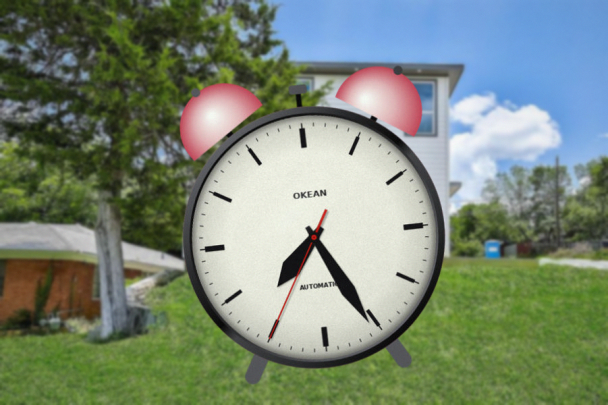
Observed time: 7:25:35
